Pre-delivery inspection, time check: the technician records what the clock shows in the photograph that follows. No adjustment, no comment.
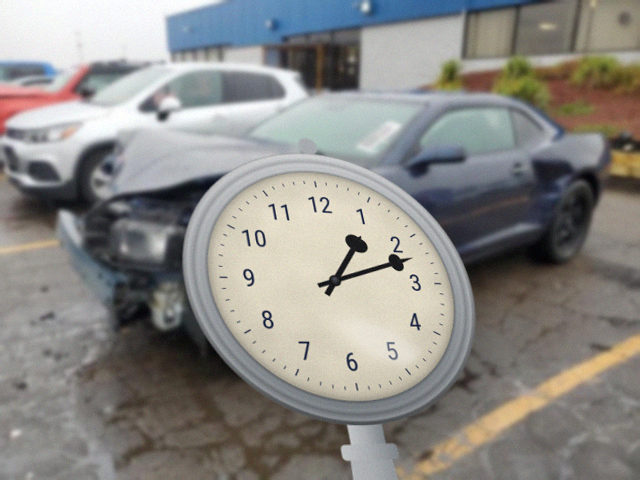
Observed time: 1:12
